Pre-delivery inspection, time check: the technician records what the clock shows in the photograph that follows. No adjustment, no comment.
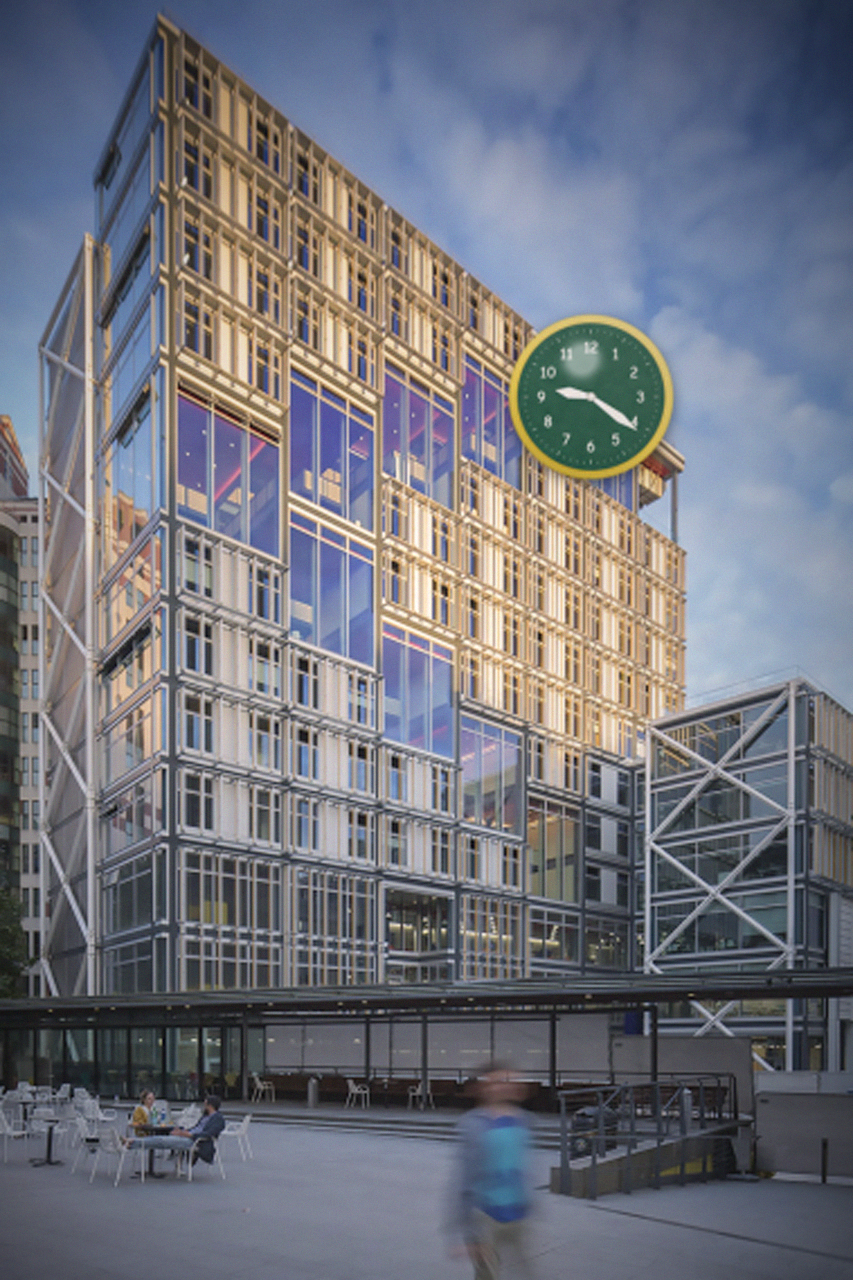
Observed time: 9:21
